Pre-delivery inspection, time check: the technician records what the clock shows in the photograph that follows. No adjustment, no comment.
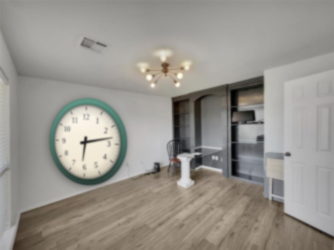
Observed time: 6:13
